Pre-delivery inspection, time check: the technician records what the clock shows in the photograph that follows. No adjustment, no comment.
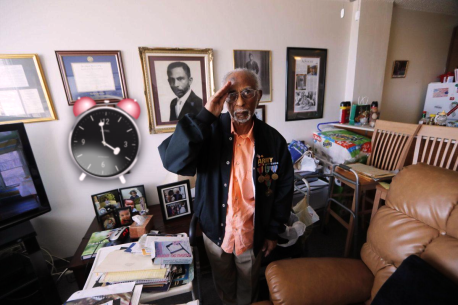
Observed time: 3:58
